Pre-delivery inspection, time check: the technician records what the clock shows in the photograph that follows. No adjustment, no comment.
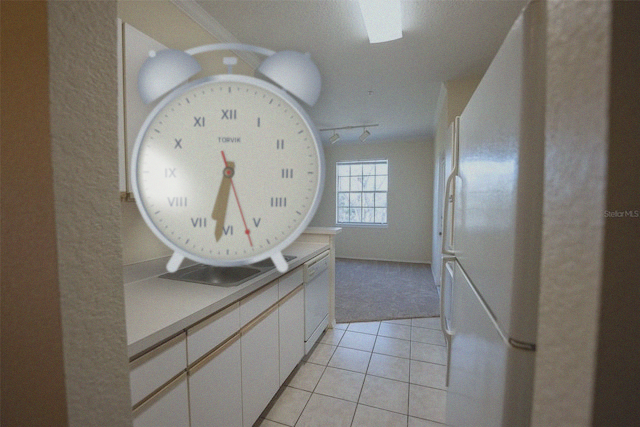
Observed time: 6:31:27
